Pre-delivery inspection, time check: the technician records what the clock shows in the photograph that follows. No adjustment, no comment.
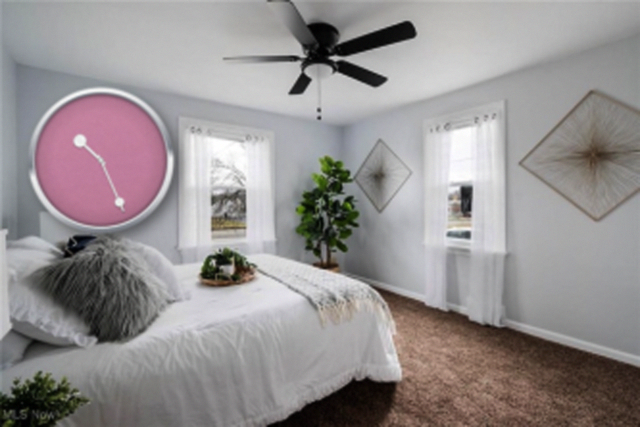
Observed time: 10:26
